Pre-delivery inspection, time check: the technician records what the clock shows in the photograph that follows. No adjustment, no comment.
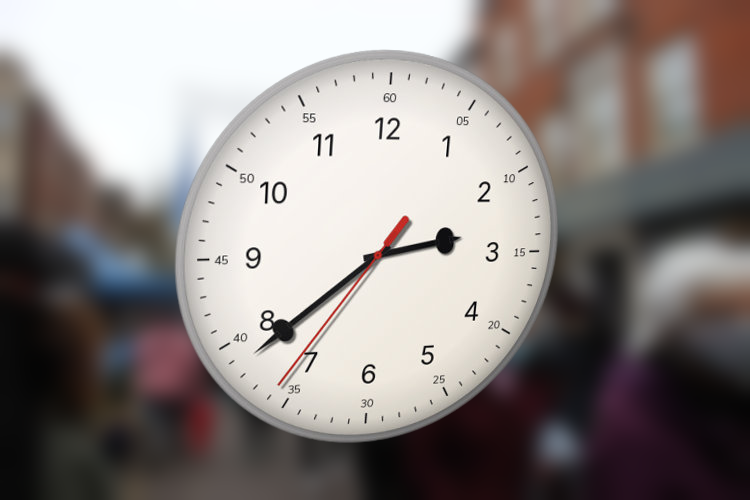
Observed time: 2:38:36
